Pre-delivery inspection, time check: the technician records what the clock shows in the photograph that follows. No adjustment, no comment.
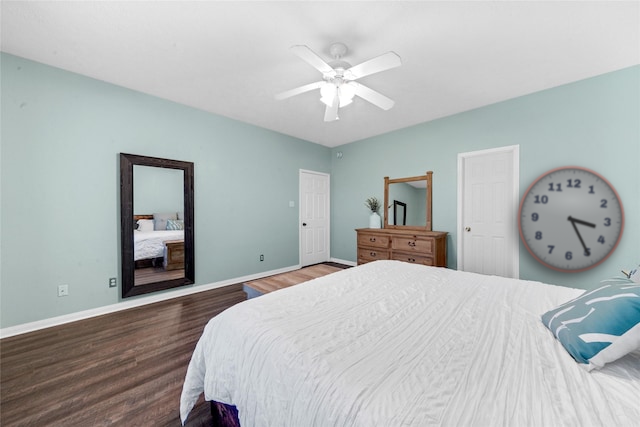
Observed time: 3:25
